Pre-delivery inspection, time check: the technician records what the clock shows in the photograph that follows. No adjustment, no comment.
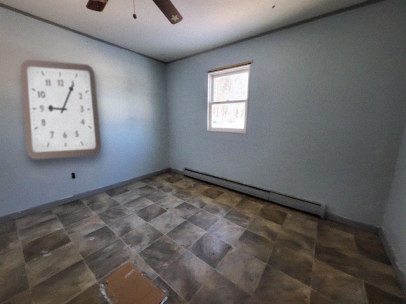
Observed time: 9:05
